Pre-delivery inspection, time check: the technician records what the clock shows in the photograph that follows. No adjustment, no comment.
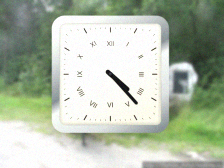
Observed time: 4:23
